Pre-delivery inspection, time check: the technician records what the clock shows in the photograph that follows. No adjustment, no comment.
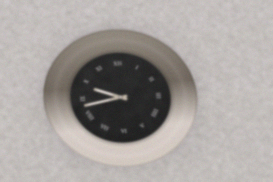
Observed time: 9:43
